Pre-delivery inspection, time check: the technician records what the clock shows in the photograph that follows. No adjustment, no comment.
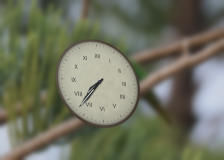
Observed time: 7:37
